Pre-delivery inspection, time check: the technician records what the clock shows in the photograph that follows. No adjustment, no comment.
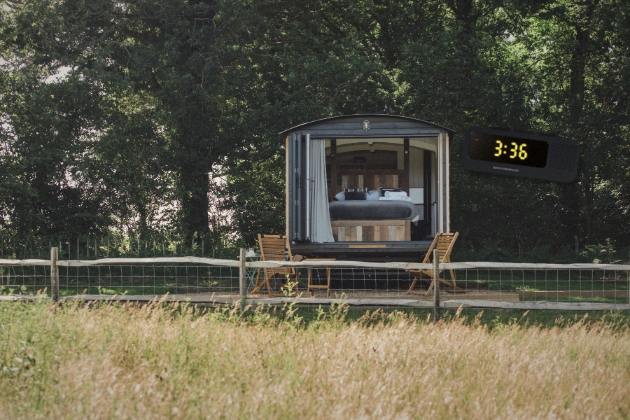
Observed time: 3:36
